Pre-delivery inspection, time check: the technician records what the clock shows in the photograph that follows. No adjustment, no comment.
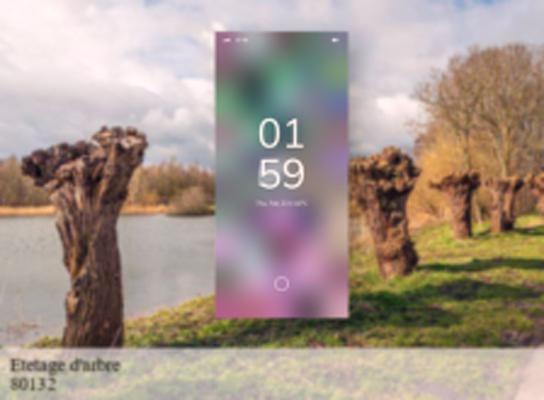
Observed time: 1:59
